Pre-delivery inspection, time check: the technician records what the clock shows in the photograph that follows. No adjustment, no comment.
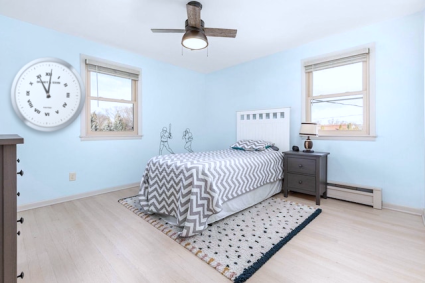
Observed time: 11:01
